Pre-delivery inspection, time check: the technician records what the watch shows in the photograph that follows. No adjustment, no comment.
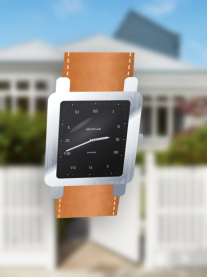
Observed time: 2:41
